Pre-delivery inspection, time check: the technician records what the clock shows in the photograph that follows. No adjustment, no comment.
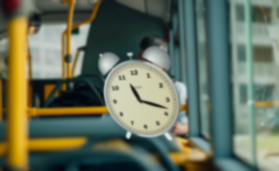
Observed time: 11:18
